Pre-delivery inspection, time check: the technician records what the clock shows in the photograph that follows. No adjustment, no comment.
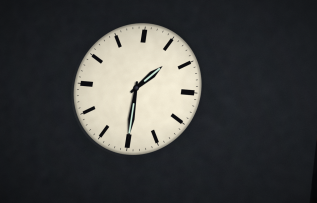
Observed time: 1:30
